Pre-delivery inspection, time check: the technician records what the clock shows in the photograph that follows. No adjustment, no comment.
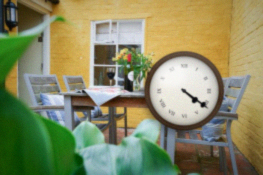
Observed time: 4:21
